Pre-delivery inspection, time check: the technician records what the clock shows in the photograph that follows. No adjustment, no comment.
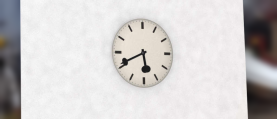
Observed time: 5:41
